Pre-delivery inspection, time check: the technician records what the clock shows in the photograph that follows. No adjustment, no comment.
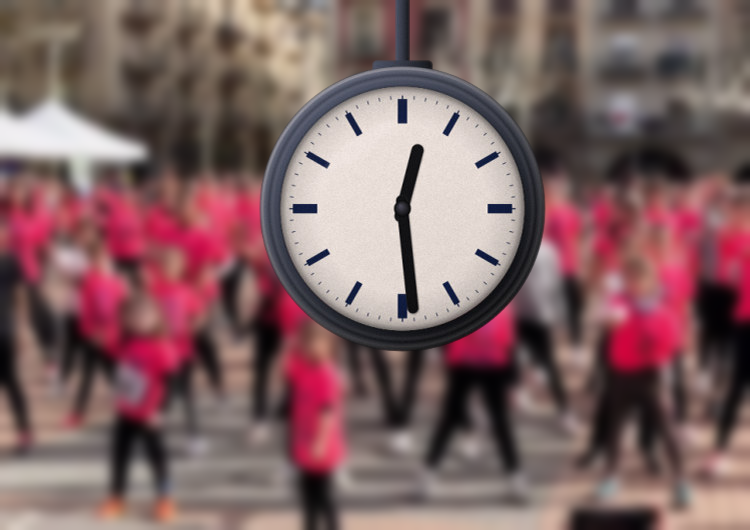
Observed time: 12:29
